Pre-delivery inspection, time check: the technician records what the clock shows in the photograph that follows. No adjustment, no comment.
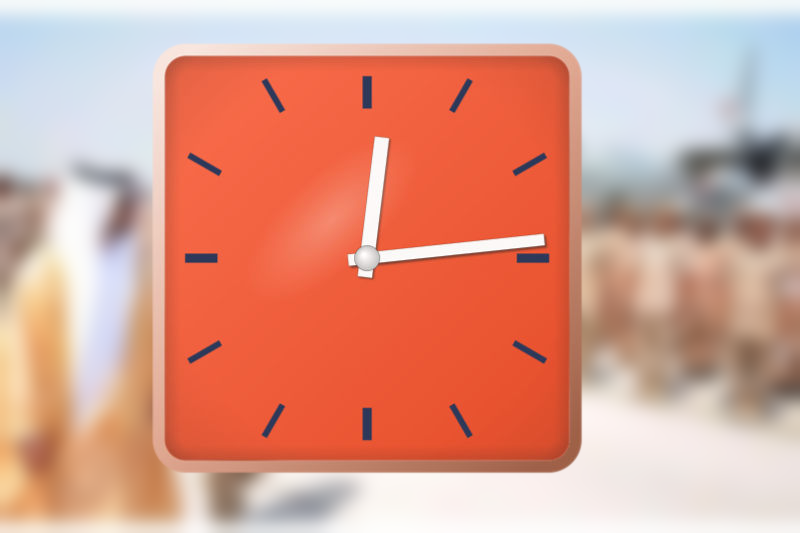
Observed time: 12:14
